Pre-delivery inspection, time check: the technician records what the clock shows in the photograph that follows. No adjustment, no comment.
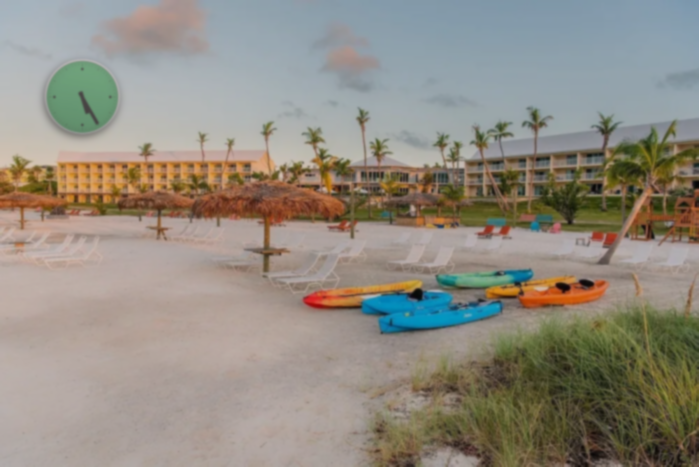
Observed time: 5:25
